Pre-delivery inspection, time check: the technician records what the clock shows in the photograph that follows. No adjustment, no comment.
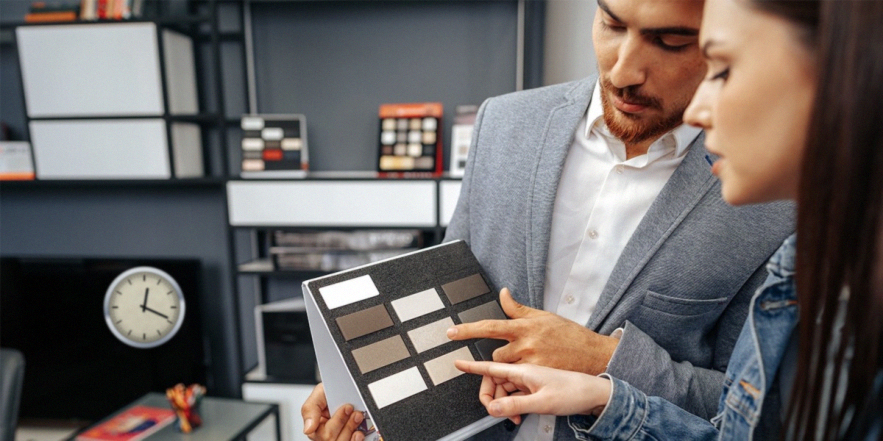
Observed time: 12:19
